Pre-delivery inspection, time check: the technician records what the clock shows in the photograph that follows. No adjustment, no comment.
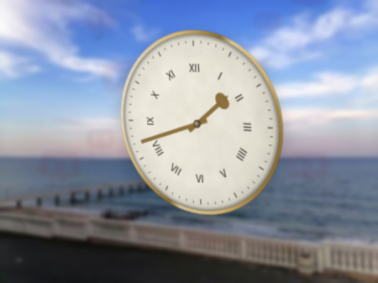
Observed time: 1:42
